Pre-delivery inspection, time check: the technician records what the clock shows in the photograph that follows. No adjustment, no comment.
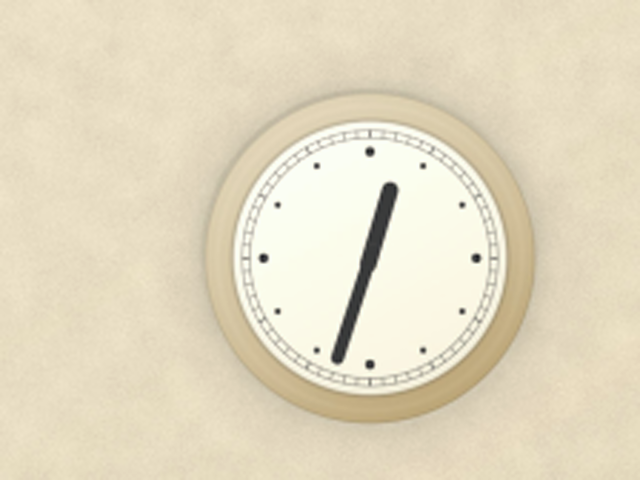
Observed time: 12:33
